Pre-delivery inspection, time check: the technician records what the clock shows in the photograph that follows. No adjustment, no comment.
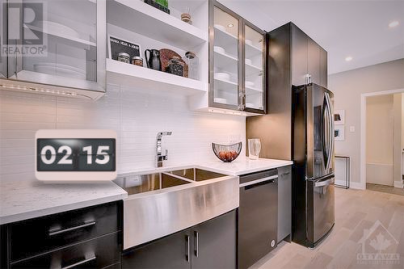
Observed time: 2:15
